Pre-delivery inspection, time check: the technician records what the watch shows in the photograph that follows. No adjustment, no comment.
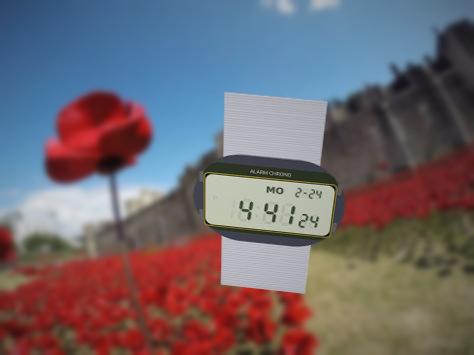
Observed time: 4:41:24
